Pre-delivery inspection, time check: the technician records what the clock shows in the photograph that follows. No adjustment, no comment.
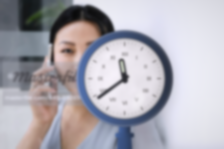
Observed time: 11:39
